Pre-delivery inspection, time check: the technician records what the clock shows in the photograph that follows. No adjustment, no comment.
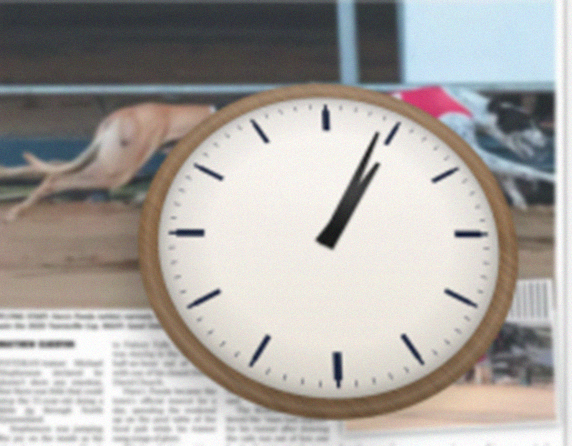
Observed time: 1:04
